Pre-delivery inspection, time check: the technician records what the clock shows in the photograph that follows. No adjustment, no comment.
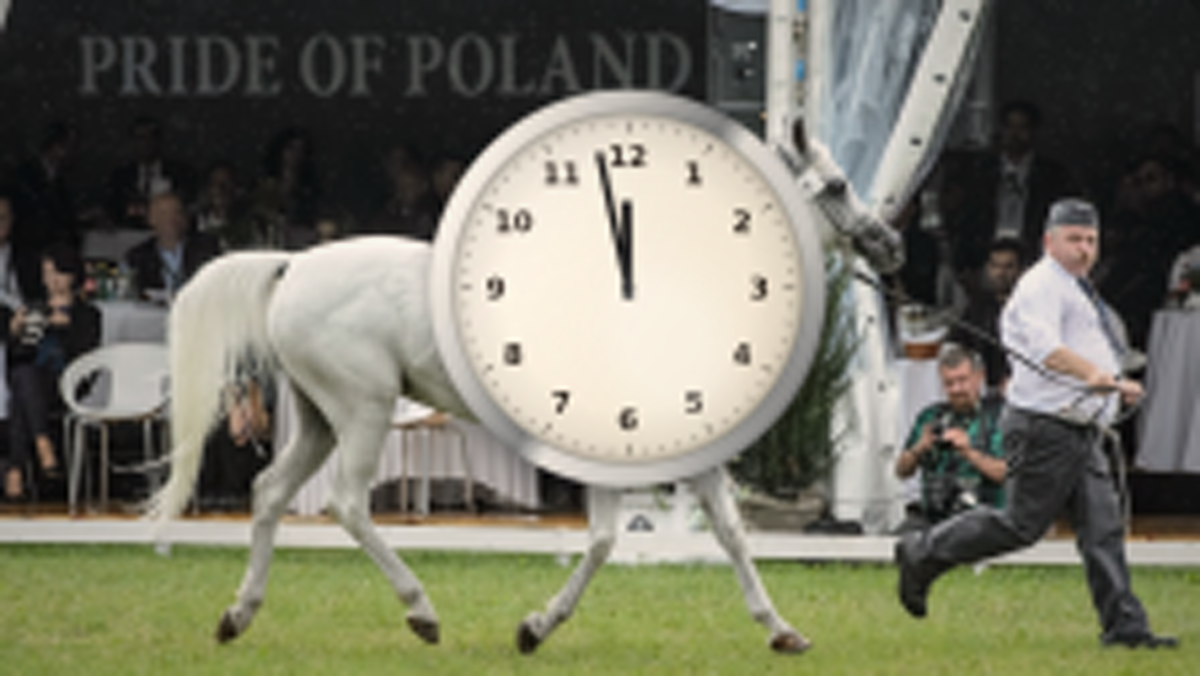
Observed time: 11:58
